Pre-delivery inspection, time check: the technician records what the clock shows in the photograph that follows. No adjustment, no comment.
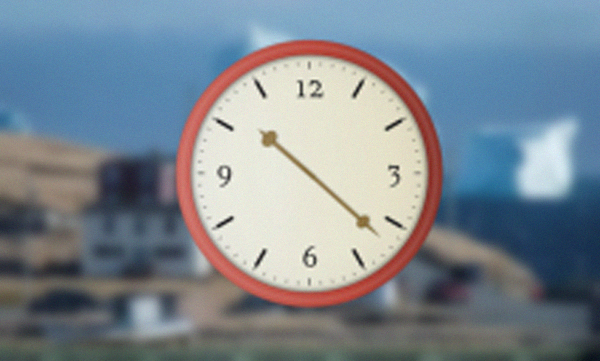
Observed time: 10:22
